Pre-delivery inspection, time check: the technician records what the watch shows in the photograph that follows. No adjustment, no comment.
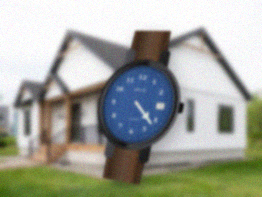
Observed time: 4:22
